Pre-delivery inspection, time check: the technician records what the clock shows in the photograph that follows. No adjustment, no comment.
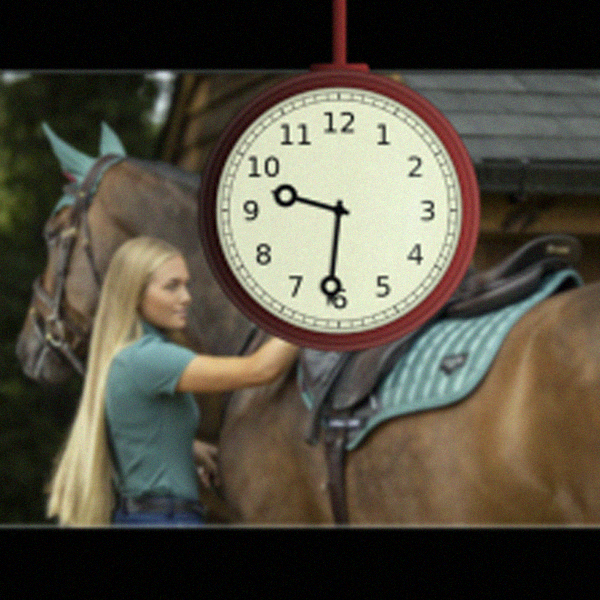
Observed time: 9:31
